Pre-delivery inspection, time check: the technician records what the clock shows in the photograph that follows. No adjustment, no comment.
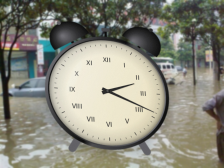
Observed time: 2:19
